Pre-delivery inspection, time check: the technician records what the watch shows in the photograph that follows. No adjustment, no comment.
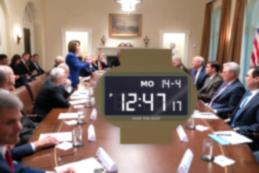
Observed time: 12:47
